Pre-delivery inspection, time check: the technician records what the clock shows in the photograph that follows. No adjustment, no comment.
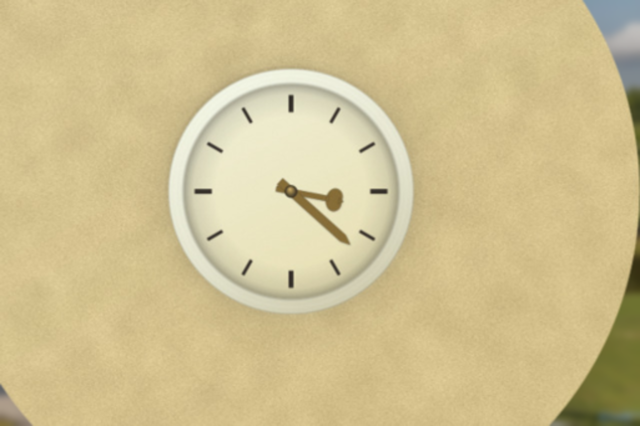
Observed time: 3:22
